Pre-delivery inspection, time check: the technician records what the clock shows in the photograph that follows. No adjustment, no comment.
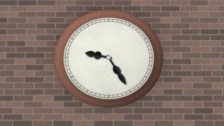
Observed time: 9:25
